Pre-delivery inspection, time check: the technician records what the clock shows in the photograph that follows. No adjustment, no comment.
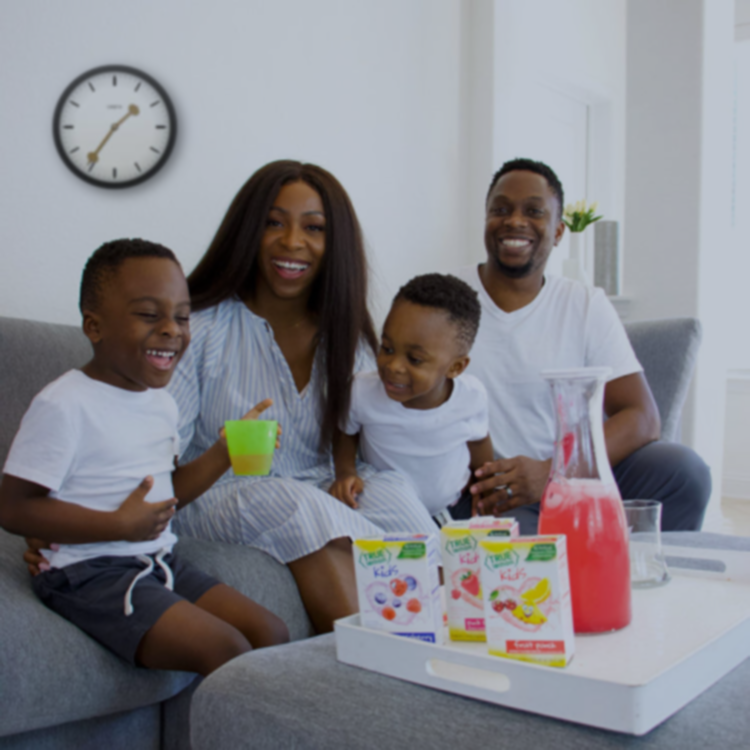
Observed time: 1:36
